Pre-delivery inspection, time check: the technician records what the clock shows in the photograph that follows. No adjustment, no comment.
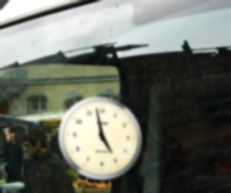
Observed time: 4:58
